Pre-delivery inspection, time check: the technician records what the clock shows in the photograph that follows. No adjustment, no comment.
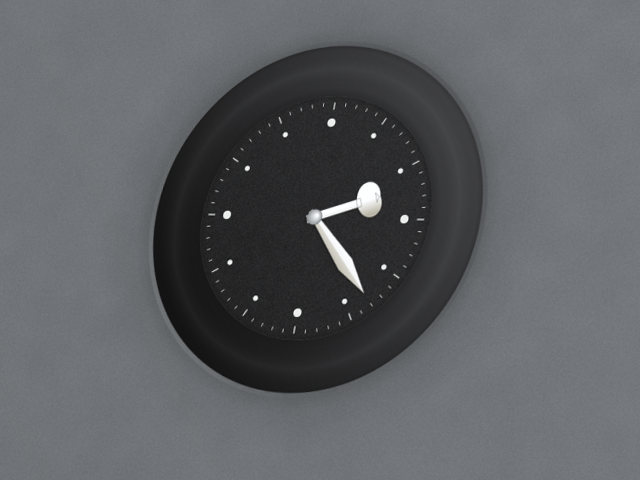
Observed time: 2:23
